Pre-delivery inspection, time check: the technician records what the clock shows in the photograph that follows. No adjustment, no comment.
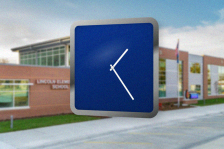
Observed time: 1:24
